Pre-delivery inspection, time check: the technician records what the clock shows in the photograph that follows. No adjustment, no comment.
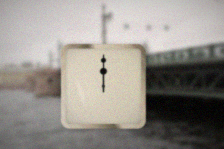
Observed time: 12:00
